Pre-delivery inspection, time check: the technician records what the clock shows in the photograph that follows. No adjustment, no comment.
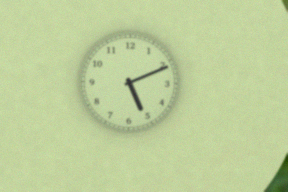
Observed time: 5:11
